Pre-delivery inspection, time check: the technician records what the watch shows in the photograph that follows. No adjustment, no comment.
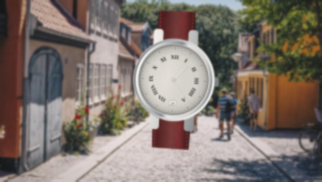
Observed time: 1:23
